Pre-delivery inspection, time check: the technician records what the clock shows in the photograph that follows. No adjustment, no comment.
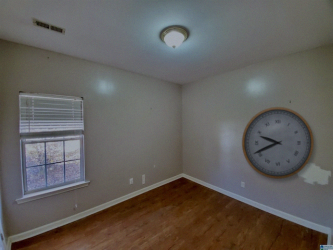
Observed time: 9:41
